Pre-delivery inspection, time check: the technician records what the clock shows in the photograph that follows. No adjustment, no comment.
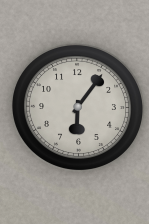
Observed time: 6:06
